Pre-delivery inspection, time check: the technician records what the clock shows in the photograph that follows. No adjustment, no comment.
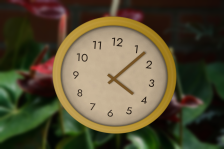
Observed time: 4:07
